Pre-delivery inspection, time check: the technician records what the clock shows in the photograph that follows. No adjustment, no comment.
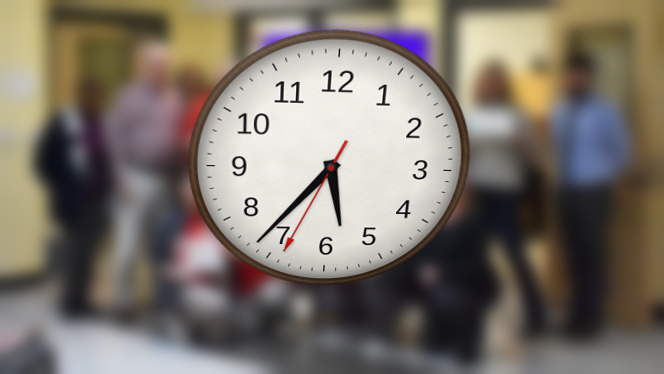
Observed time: 5:36:34
